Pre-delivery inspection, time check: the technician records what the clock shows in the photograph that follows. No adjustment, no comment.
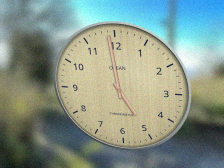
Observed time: 4:59
